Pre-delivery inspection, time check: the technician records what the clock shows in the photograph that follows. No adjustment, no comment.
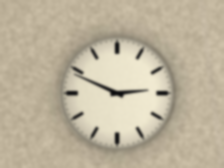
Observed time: 2:49
